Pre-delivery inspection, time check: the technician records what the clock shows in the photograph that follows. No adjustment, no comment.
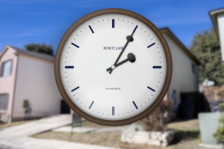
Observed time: 2:05
